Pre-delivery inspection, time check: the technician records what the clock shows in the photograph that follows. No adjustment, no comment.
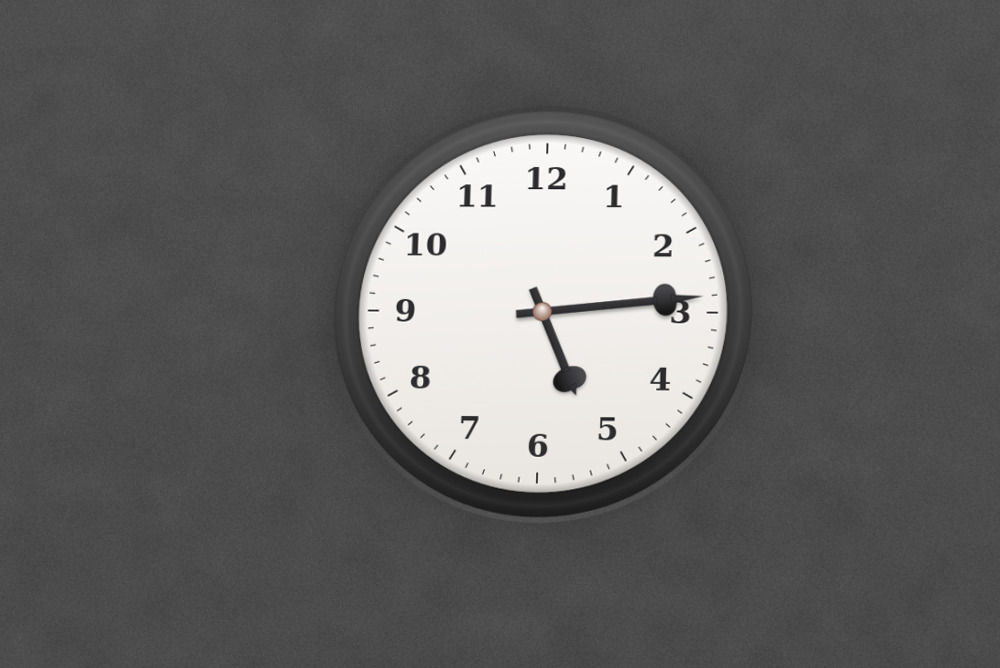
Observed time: 5:14
